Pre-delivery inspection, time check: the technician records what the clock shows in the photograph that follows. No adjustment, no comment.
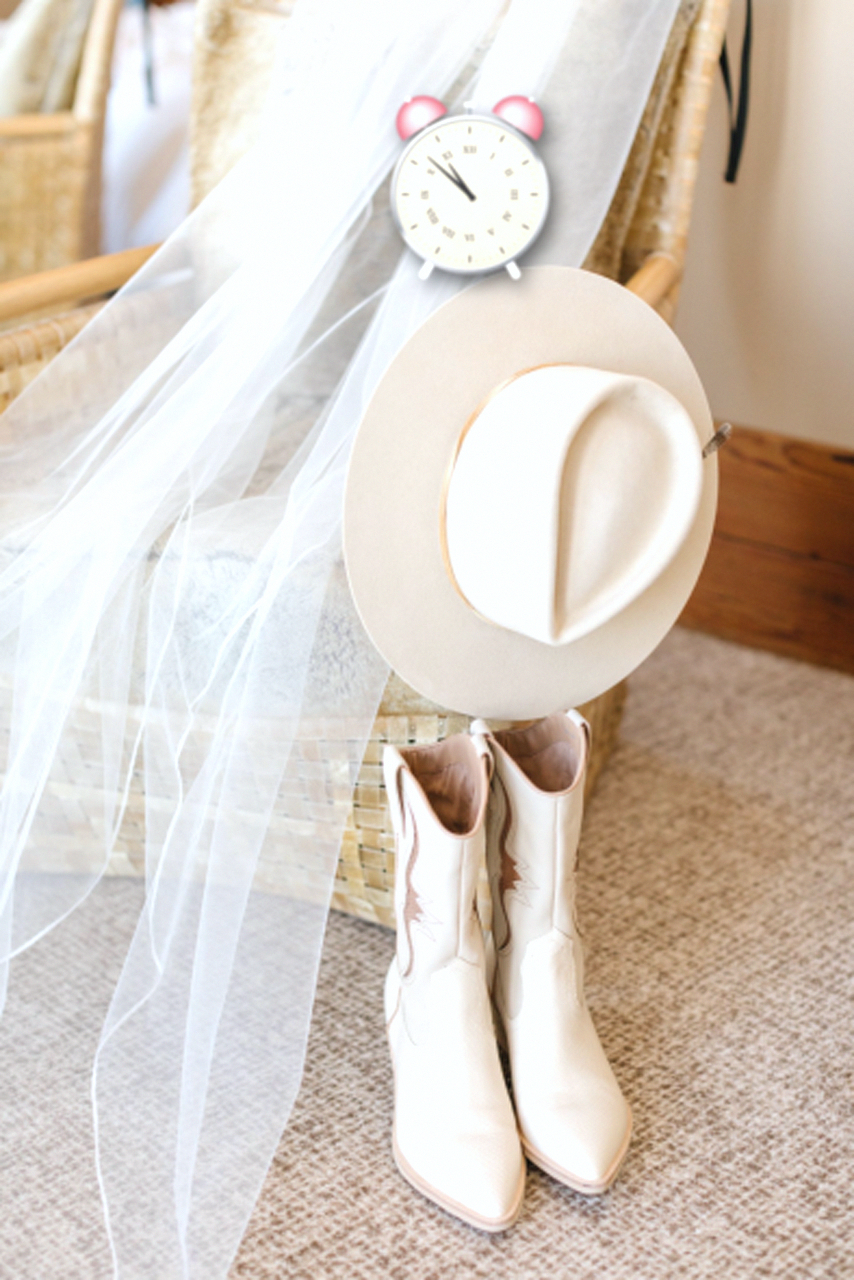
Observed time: 10:52
